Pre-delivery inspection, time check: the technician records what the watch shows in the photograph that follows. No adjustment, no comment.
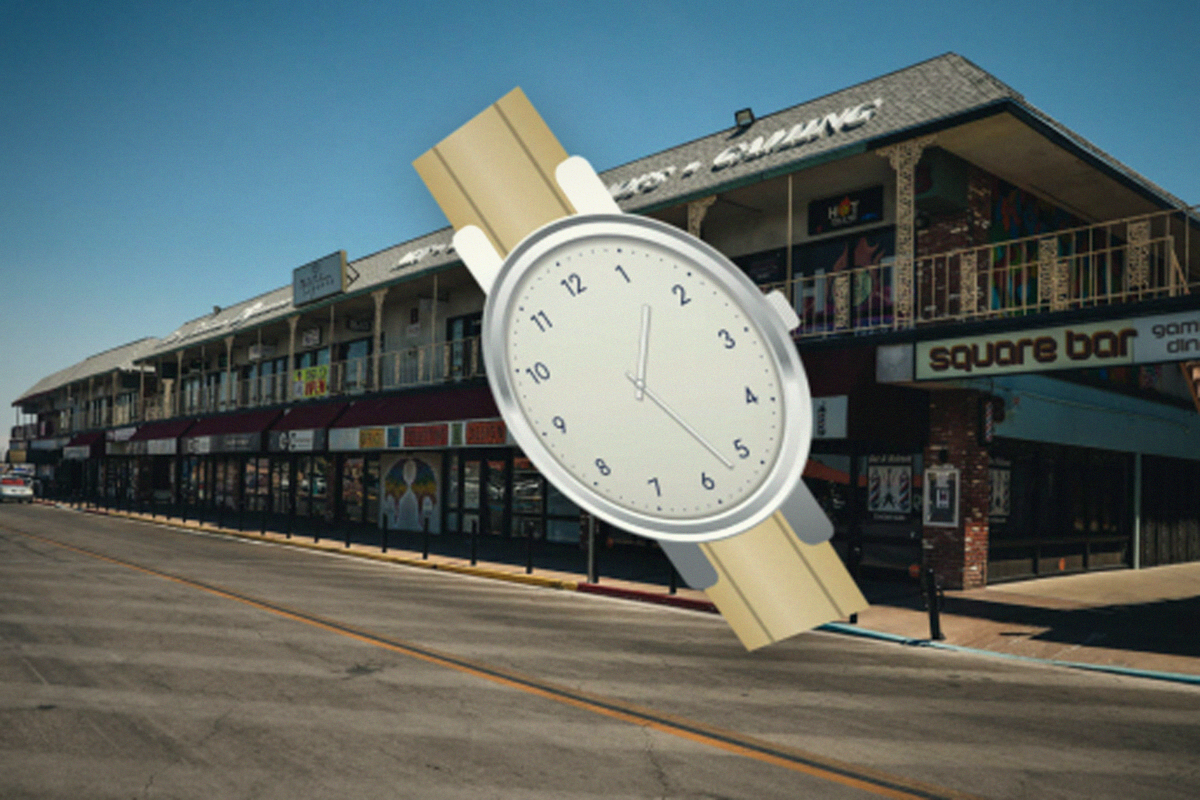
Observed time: 1:27
